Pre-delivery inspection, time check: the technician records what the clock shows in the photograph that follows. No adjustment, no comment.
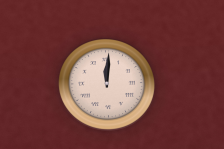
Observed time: 12:01
